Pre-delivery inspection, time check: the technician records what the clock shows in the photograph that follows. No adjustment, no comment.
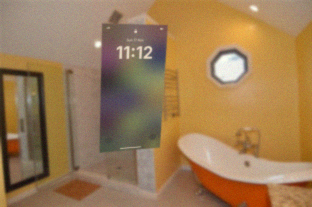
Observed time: 11:12
